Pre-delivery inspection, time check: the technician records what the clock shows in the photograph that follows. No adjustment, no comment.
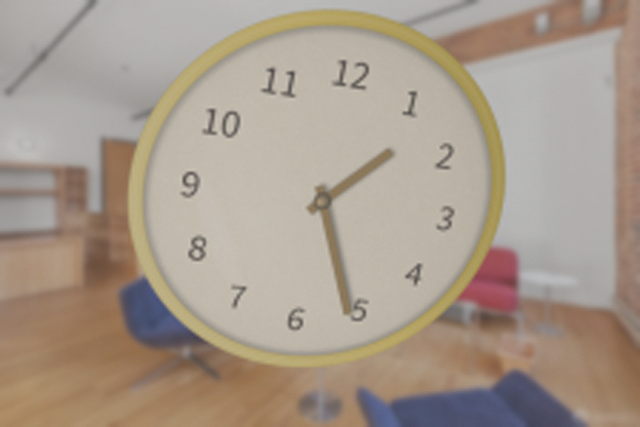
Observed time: 1:26
